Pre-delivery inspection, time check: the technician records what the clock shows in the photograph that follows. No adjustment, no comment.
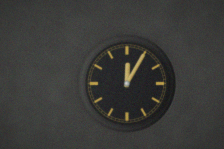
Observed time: 12:05
